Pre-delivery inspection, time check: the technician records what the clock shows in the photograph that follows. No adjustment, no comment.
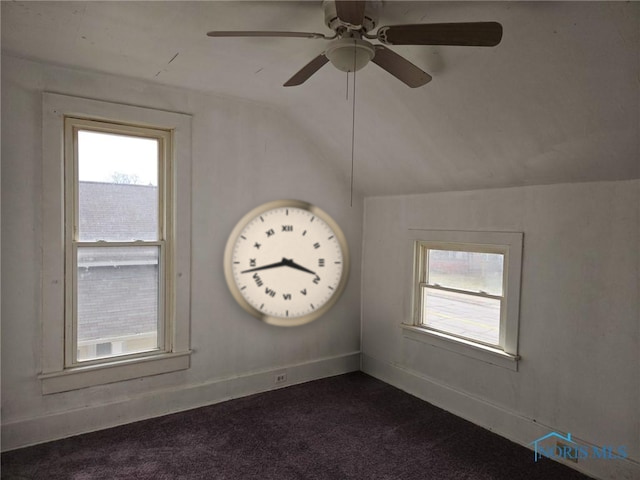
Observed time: 3:43
